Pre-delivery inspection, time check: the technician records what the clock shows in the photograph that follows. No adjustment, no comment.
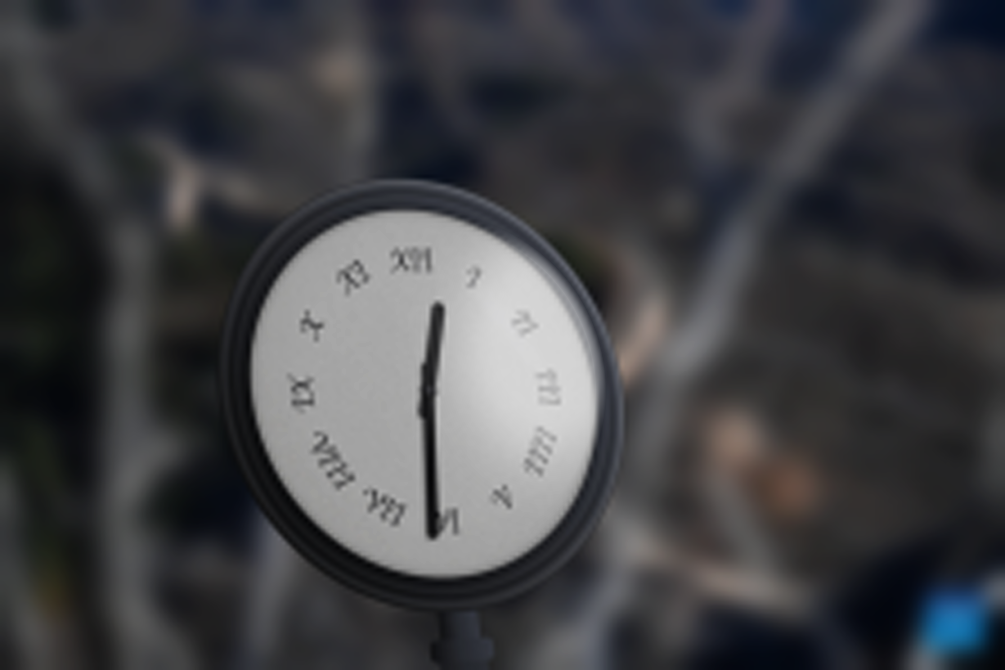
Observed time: 12:31
